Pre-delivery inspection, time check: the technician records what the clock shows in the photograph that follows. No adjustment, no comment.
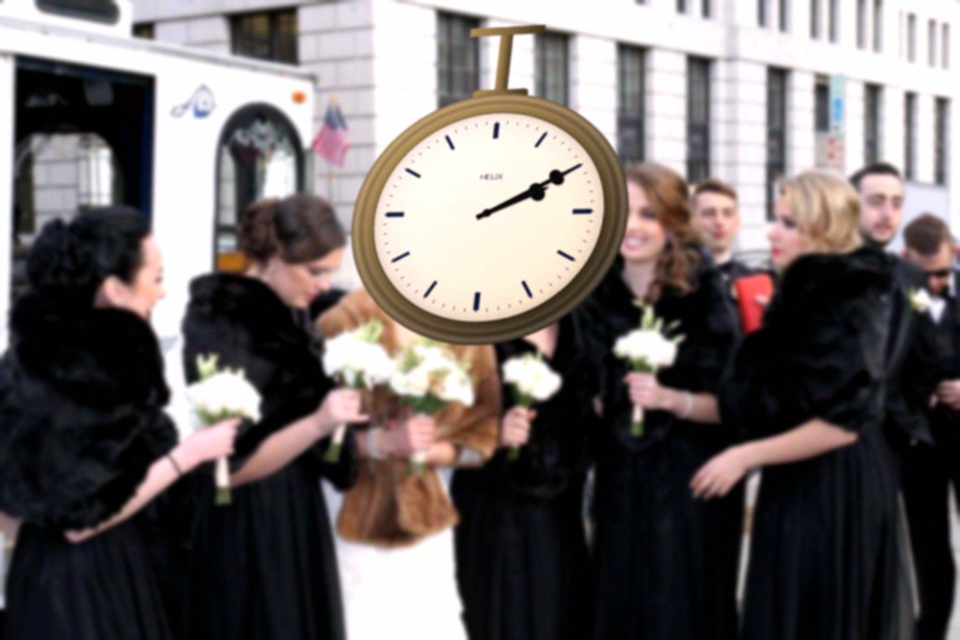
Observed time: 2:10
